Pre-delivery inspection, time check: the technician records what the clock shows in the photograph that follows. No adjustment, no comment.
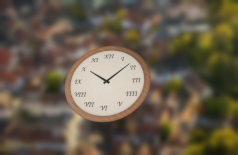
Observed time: 10:08
